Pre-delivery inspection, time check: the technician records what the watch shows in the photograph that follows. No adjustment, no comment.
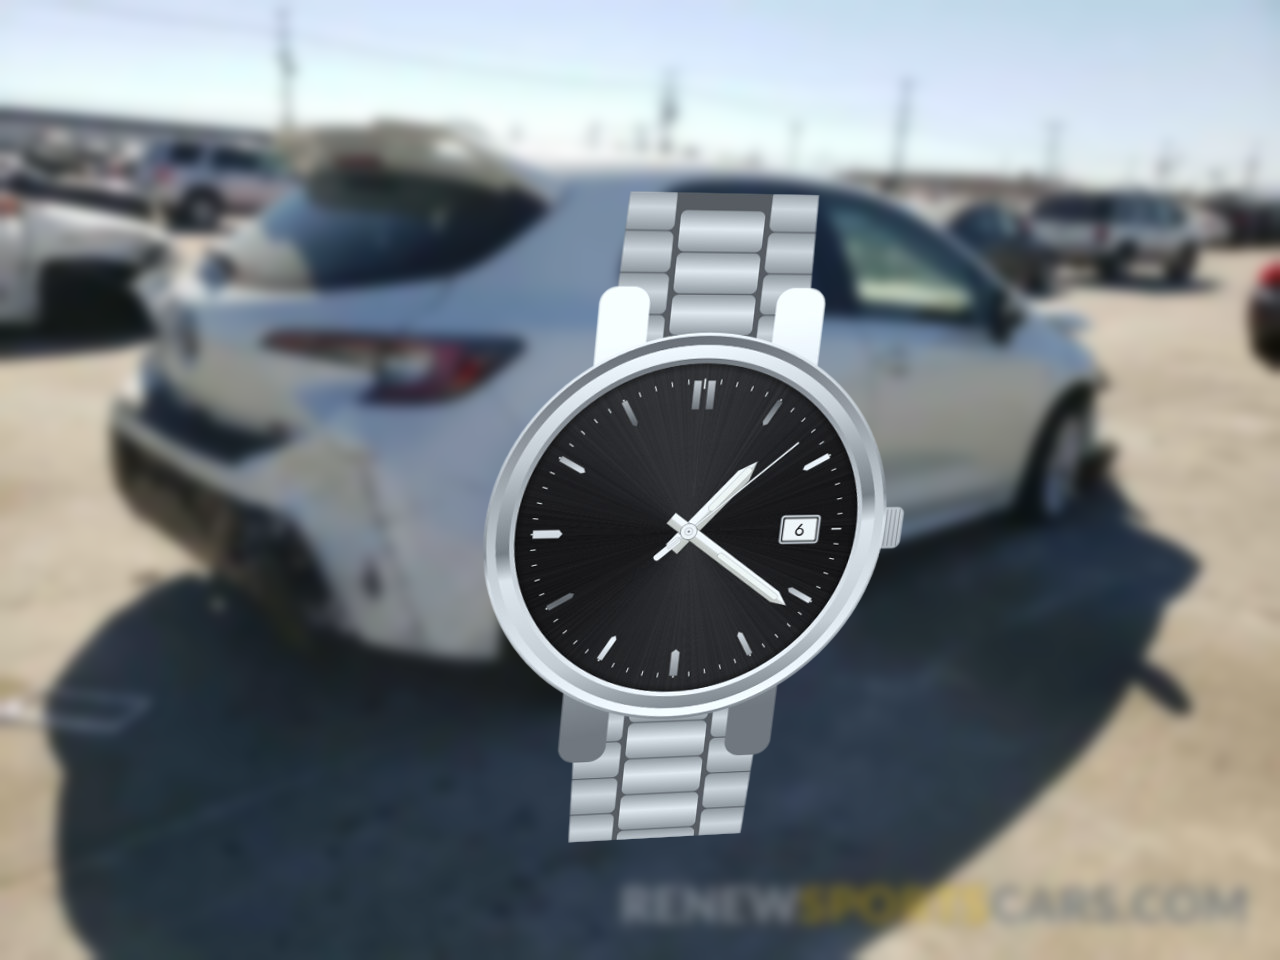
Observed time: 1:21:08
